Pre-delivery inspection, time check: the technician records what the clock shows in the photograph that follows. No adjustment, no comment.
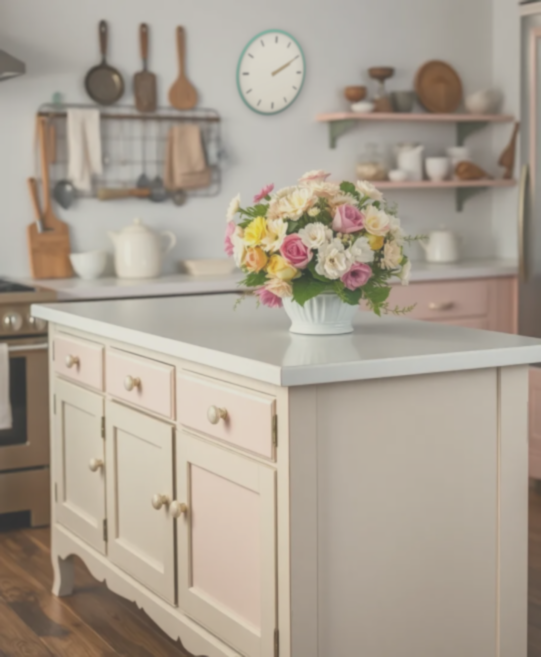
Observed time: 2:10
